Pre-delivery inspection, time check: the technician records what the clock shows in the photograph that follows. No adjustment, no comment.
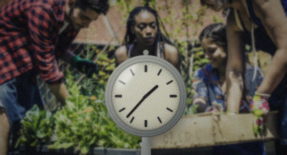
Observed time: 1:37
